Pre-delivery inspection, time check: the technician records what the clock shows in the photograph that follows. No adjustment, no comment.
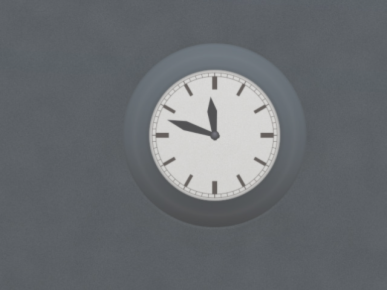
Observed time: 11:48
